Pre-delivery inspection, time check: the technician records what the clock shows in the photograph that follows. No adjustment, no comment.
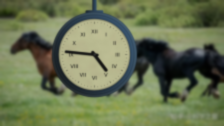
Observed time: 4:46
